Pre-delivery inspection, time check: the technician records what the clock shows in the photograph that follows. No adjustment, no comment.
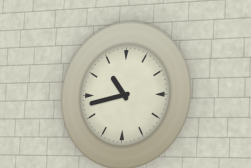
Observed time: 10:43
